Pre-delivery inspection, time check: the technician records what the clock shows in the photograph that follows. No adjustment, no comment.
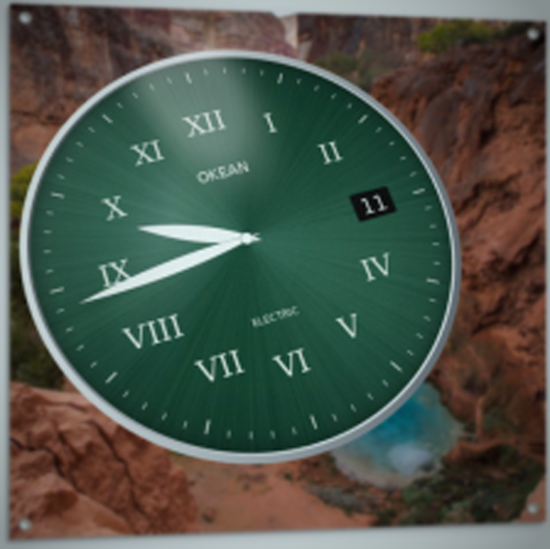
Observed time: 9:44
